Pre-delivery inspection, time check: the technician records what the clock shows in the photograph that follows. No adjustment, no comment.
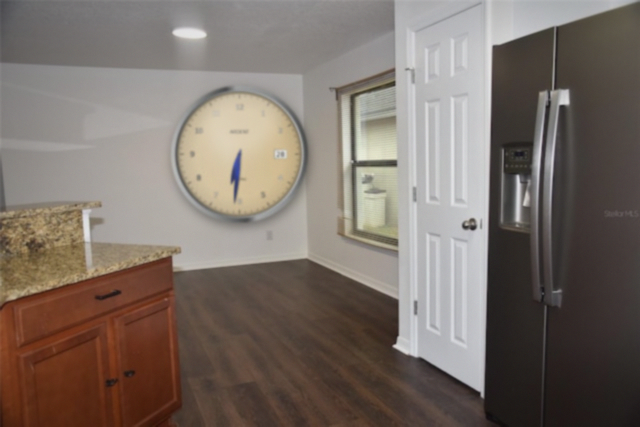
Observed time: 6:31
